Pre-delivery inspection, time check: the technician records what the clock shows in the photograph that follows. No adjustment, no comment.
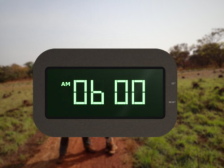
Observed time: 6:00
